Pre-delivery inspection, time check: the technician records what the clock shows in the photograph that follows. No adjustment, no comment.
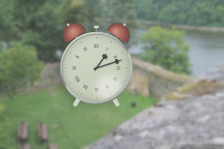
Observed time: 1:12
